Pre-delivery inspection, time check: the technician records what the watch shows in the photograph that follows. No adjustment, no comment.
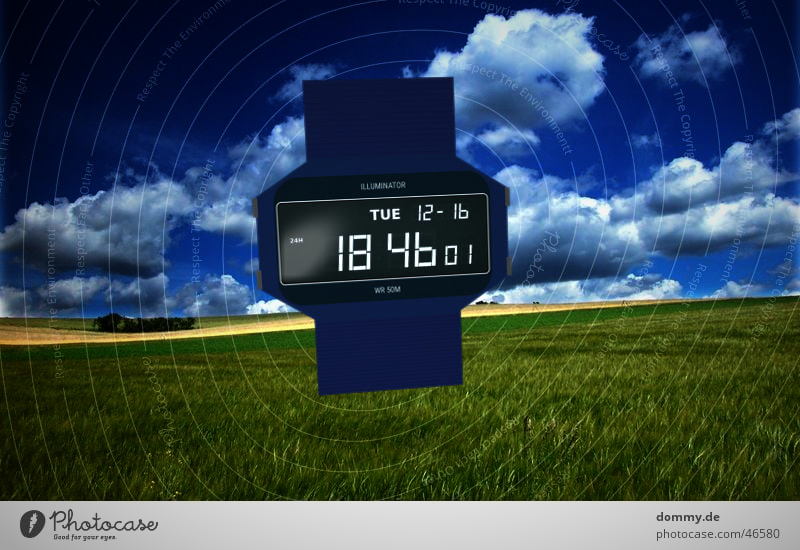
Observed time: 18:46:01
